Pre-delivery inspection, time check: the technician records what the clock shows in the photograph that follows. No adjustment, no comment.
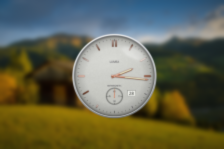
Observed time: 2:16
